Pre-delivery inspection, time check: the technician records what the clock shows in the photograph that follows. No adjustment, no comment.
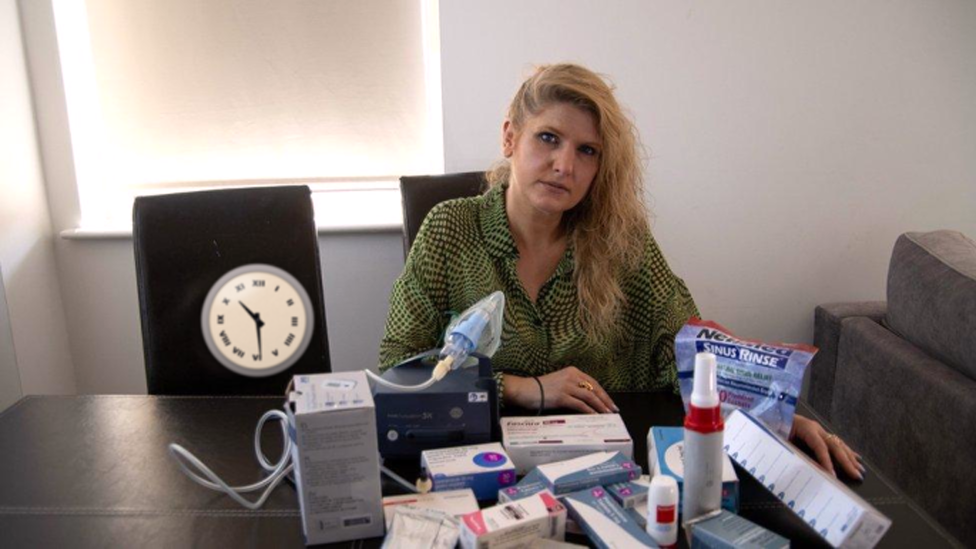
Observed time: 10:29
